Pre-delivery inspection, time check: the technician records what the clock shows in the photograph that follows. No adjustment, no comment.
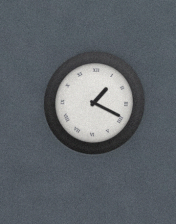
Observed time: 1:19
